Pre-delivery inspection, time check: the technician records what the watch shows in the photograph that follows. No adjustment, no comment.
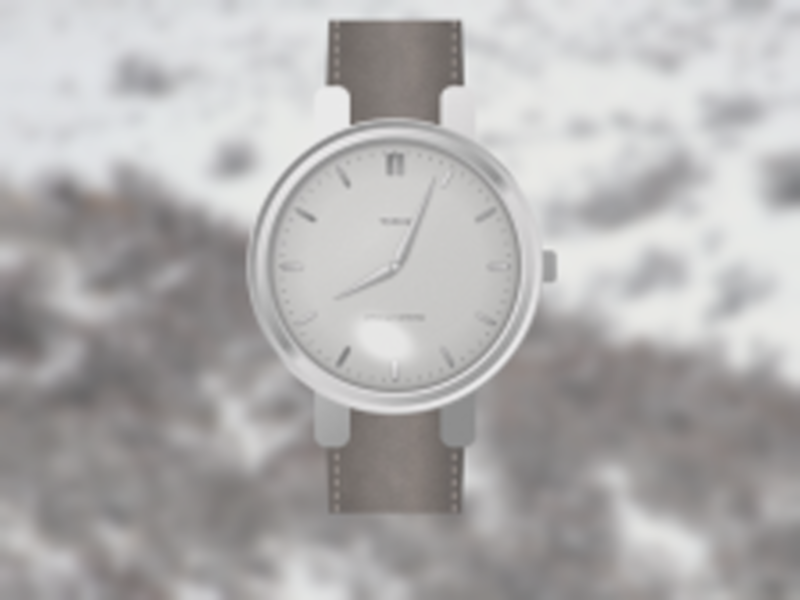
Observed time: 8:04
